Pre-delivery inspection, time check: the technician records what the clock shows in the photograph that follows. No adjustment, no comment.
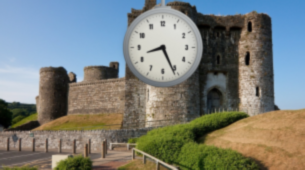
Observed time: 8:26
